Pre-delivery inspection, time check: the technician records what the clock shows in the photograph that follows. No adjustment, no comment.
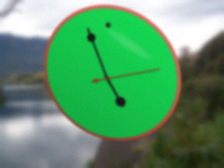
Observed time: 4:56:12
